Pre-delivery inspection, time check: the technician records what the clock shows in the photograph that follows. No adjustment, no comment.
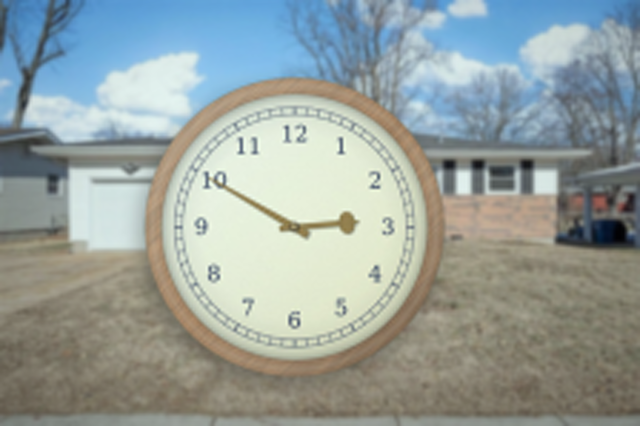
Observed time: 2:50
